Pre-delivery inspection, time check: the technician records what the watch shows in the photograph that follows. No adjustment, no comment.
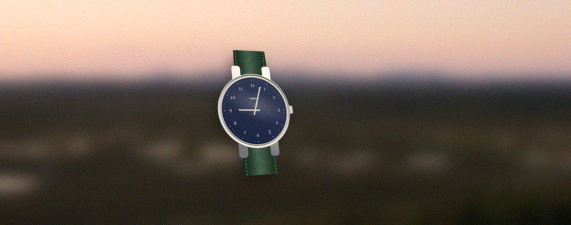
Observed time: 9:03
